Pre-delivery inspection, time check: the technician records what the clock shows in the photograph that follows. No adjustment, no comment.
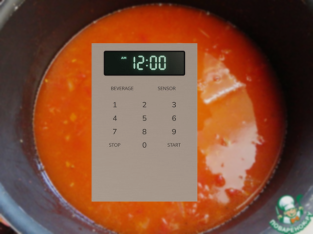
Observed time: 12:00
